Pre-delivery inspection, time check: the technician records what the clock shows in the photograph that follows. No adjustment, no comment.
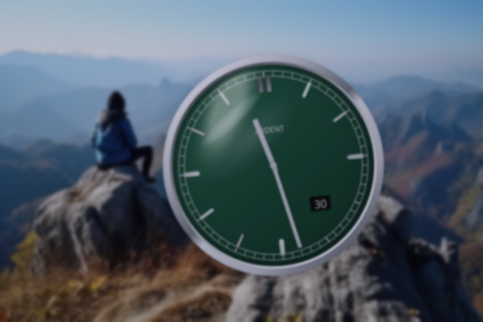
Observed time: 11:28
